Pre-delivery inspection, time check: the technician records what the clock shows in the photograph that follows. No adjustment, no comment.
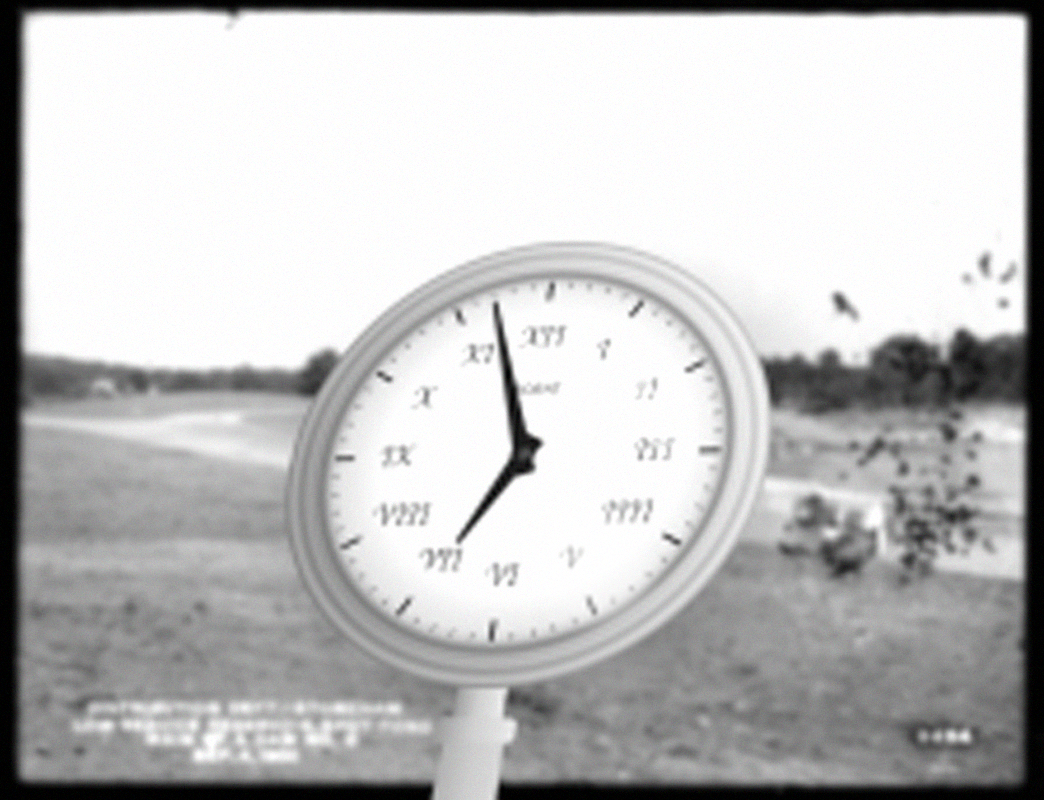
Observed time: 6:57
